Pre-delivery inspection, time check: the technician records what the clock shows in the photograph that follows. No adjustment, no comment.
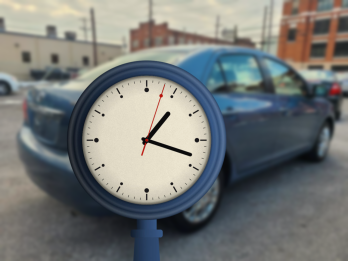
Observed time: 1:18:03
